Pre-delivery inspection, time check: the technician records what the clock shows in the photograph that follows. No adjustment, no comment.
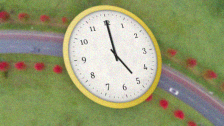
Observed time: 5:00
